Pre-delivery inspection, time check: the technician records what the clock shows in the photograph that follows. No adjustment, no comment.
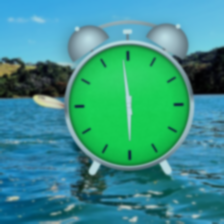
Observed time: 5:59
